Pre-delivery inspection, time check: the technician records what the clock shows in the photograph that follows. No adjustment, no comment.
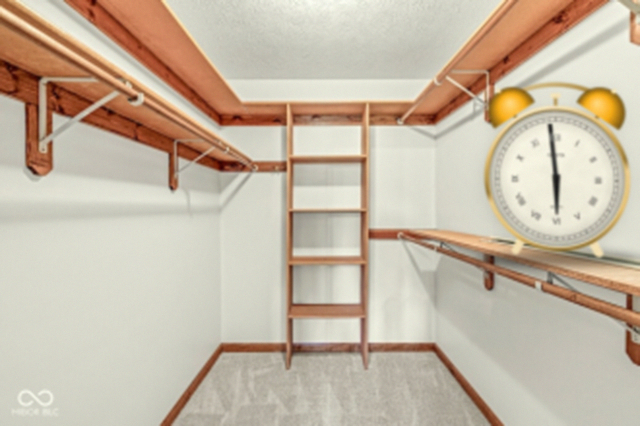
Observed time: 5:59
